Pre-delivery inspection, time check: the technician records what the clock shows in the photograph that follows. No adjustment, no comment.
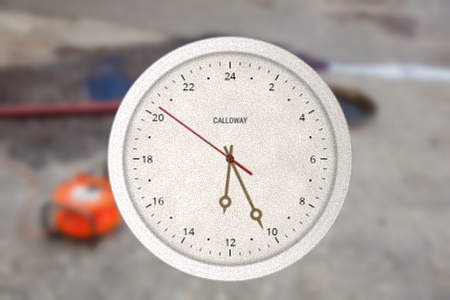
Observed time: 12:25:51
